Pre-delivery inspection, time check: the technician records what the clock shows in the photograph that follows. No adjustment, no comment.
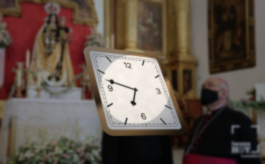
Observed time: 6:48
